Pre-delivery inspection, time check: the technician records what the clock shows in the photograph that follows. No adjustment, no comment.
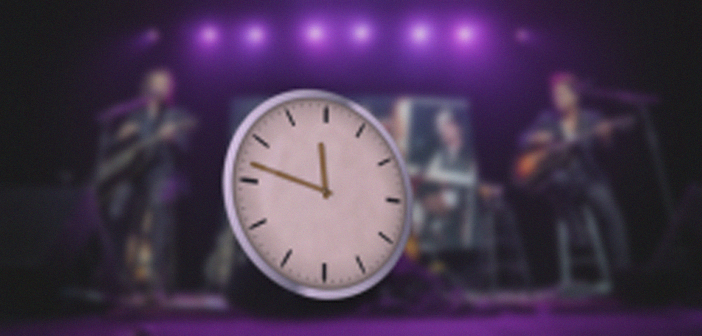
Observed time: 11:47
